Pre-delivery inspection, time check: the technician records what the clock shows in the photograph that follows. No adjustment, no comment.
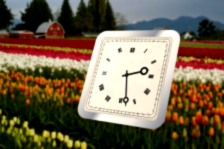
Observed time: 2:28
